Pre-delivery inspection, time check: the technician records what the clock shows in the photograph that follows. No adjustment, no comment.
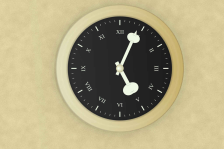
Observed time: 5:04
